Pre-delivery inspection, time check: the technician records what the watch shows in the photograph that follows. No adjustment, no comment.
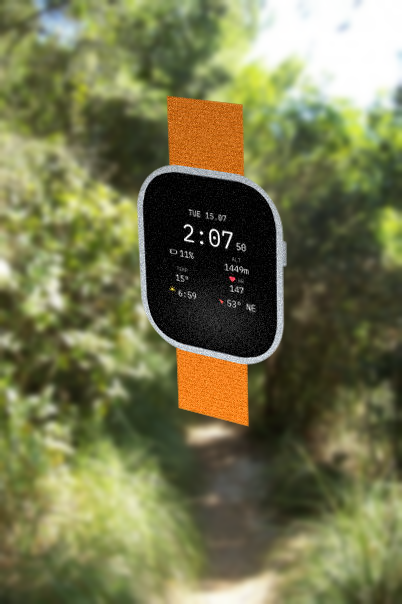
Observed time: 2:07:50
